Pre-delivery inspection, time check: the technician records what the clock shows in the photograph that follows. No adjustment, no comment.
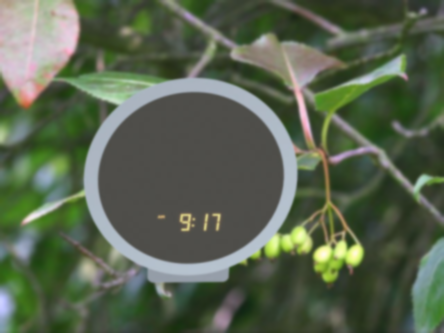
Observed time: 9:17
